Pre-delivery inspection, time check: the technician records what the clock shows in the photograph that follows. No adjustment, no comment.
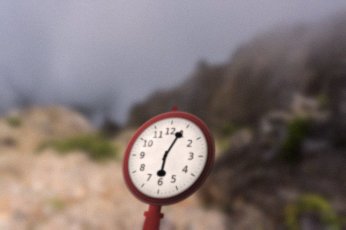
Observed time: 6:04
